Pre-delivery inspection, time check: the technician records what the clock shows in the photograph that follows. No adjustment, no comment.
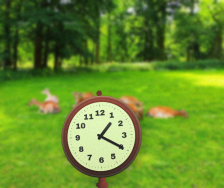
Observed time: 1:20
